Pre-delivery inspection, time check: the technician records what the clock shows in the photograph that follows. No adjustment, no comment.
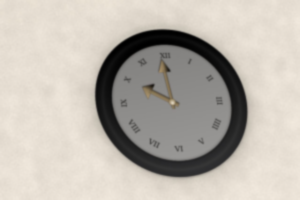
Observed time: 9:59
